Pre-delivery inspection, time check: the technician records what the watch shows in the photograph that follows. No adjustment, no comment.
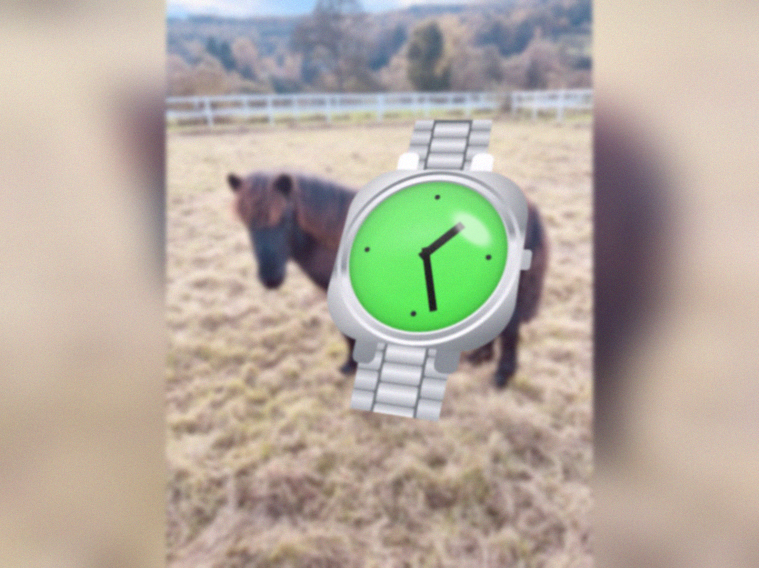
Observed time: 1:27
